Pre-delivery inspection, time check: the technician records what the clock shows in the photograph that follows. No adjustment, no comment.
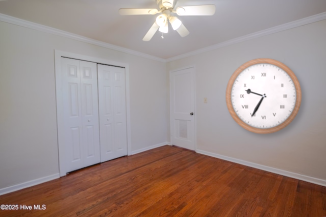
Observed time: 9:35
